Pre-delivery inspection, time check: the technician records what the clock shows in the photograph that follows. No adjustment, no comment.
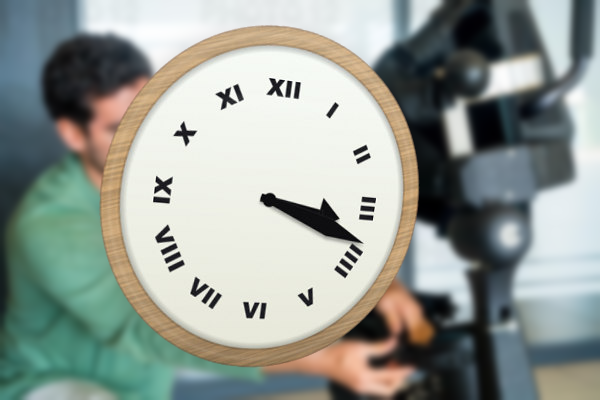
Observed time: 3:18
